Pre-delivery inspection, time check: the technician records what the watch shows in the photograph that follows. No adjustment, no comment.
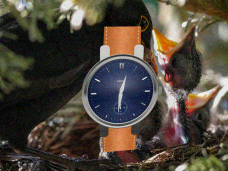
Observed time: 12:31
